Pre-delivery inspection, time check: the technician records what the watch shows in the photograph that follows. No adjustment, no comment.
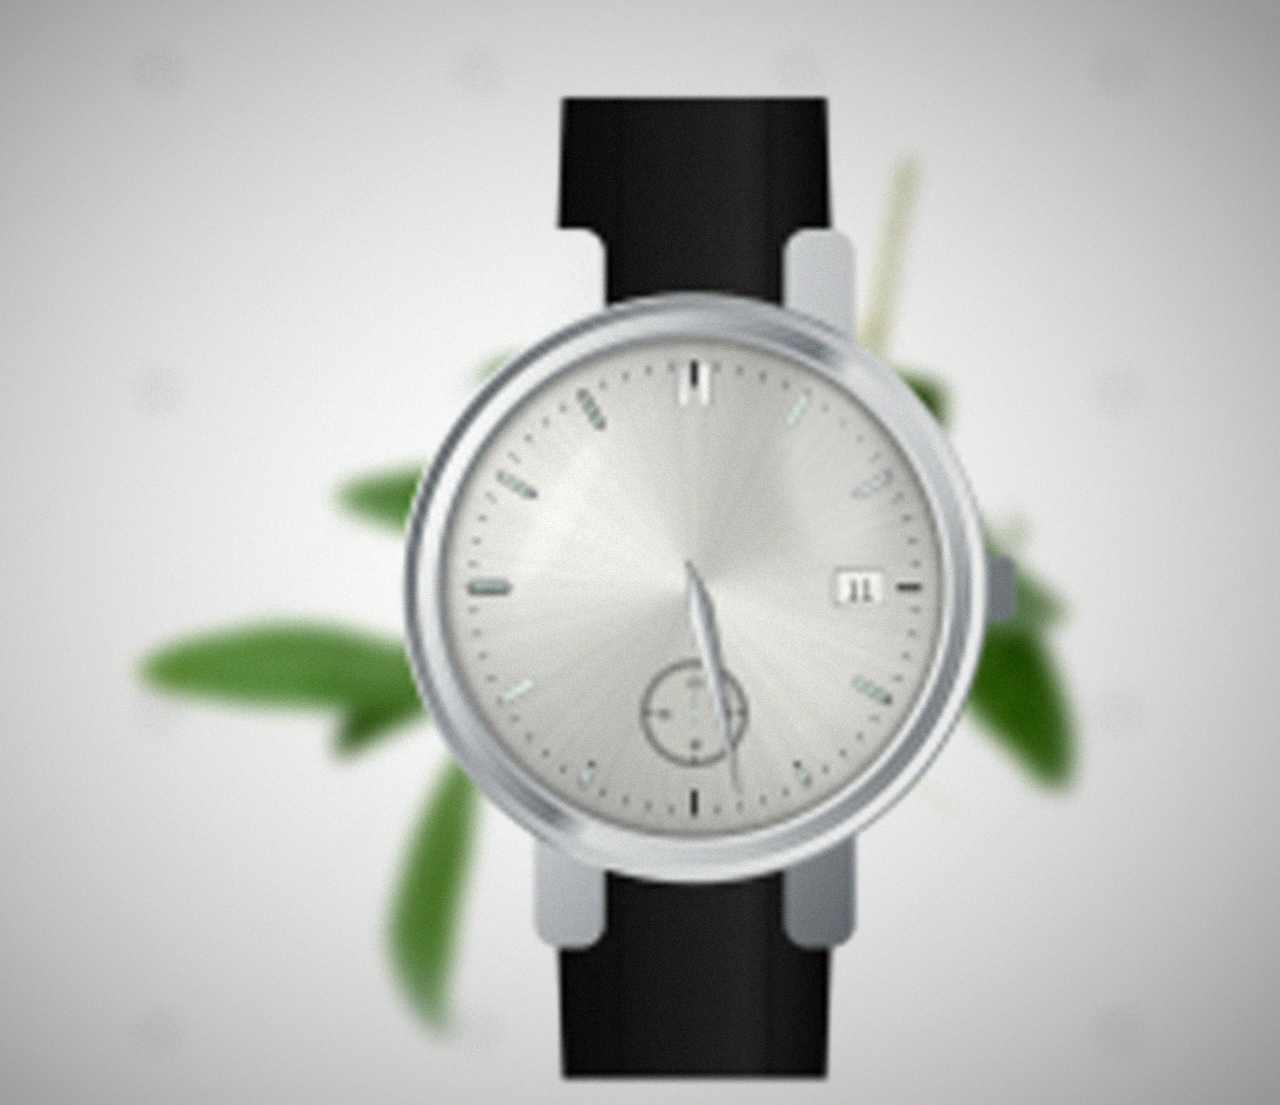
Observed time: 5:28
